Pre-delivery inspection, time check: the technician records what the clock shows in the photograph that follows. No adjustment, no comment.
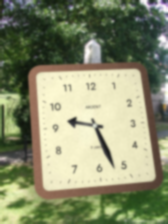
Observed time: 9:27
